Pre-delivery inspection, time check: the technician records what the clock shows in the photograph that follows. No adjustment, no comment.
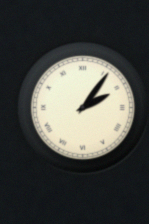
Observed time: 2:06
